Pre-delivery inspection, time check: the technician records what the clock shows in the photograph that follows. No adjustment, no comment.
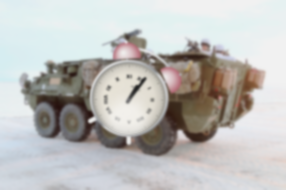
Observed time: 12:01
